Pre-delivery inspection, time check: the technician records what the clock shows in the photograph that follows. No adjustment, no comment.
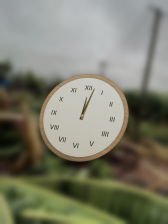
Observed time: 12:02
